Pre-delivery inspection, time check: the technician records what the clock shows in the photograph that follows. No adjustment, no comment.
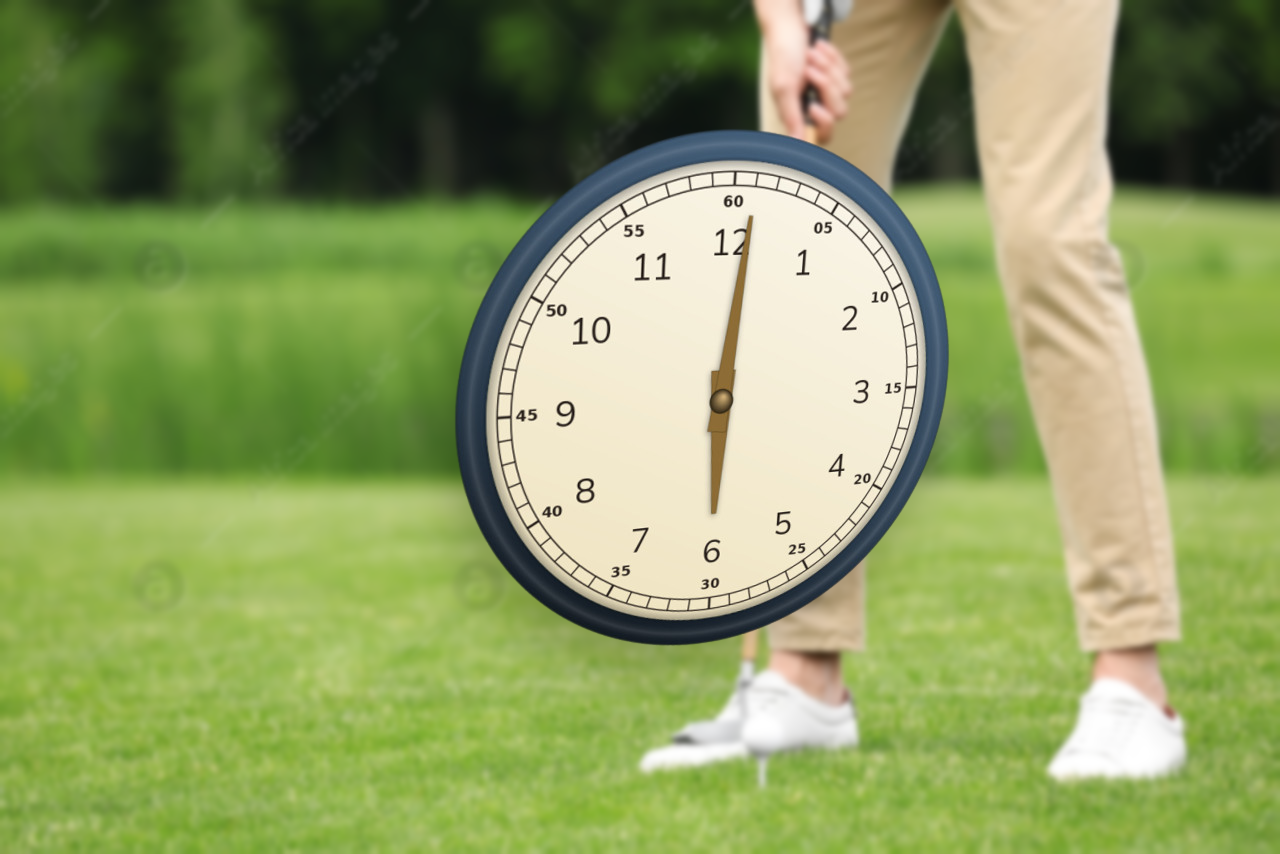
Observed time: 6:01
